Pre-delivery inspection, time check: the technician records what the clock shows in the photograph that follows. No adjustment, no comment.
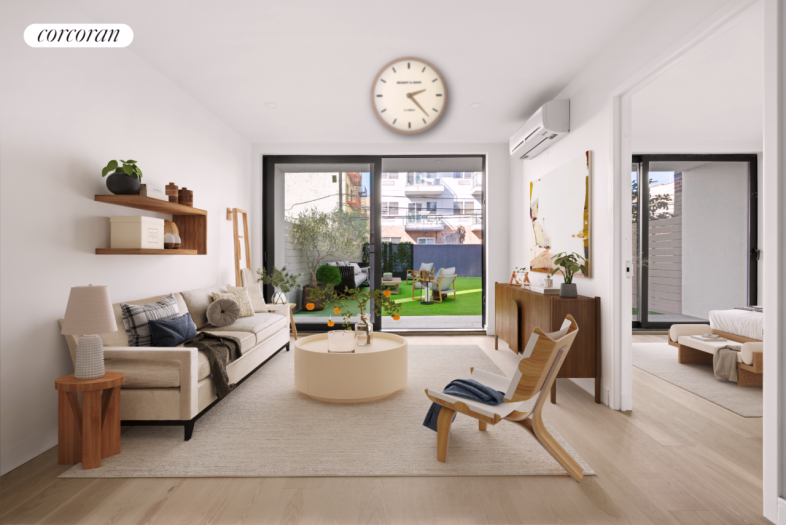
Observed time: 2:23
